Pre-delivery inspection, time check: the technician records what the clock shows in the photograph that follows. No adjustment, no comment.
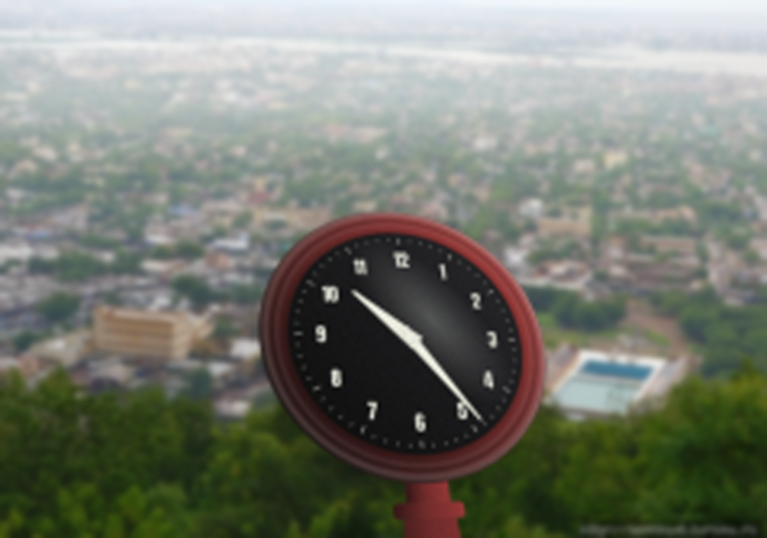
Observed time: 10:24
